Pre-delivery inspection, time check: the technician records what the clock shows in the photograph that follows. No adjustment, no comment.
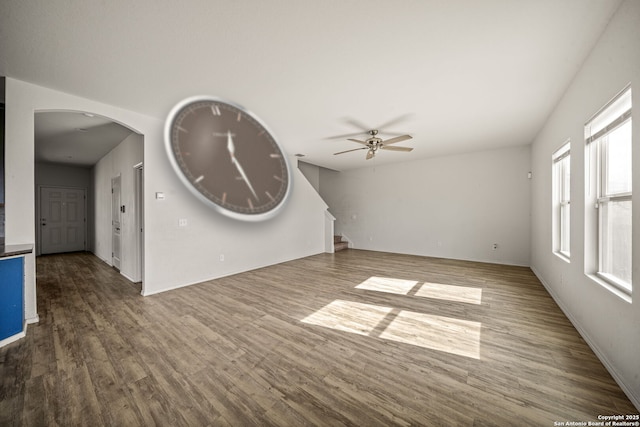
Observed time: 12:28
